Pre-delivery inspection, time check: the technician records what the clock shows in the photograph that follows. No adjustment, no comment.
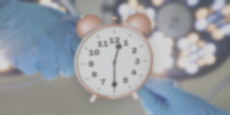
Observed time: 12:30
